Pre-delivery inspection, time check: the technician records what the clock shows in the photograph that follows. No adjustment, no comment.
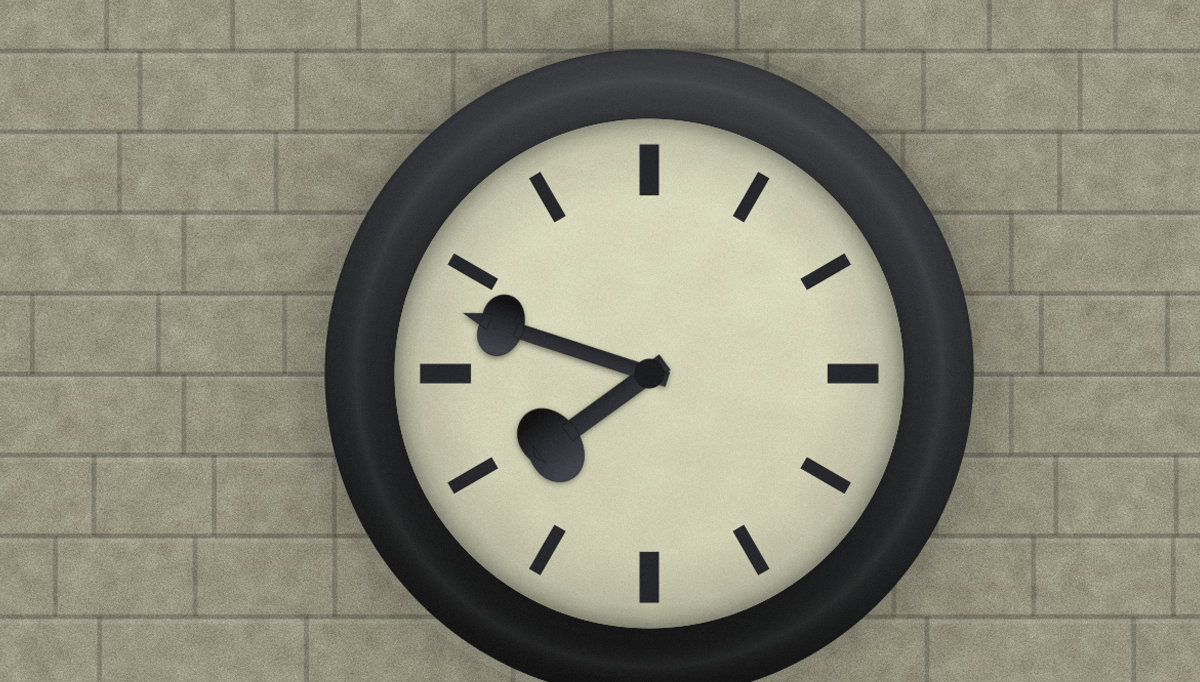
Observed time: 7:48
